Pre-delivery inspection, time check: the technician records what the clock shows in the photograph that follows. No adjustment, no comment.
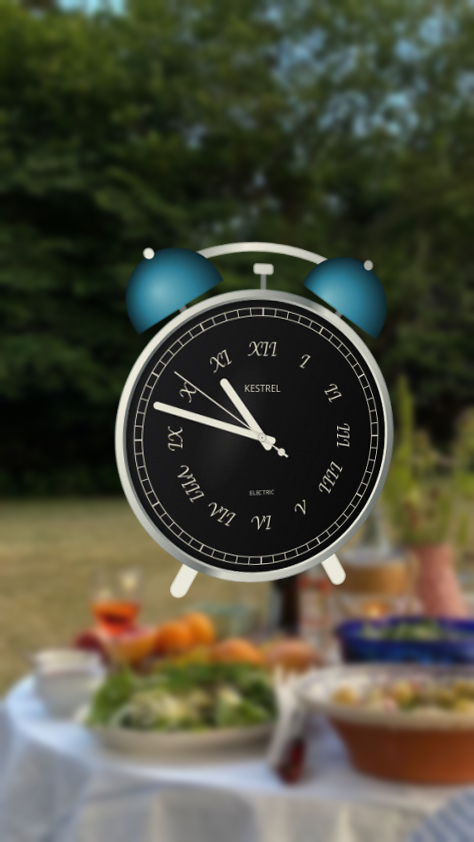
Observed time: 10:47:51
